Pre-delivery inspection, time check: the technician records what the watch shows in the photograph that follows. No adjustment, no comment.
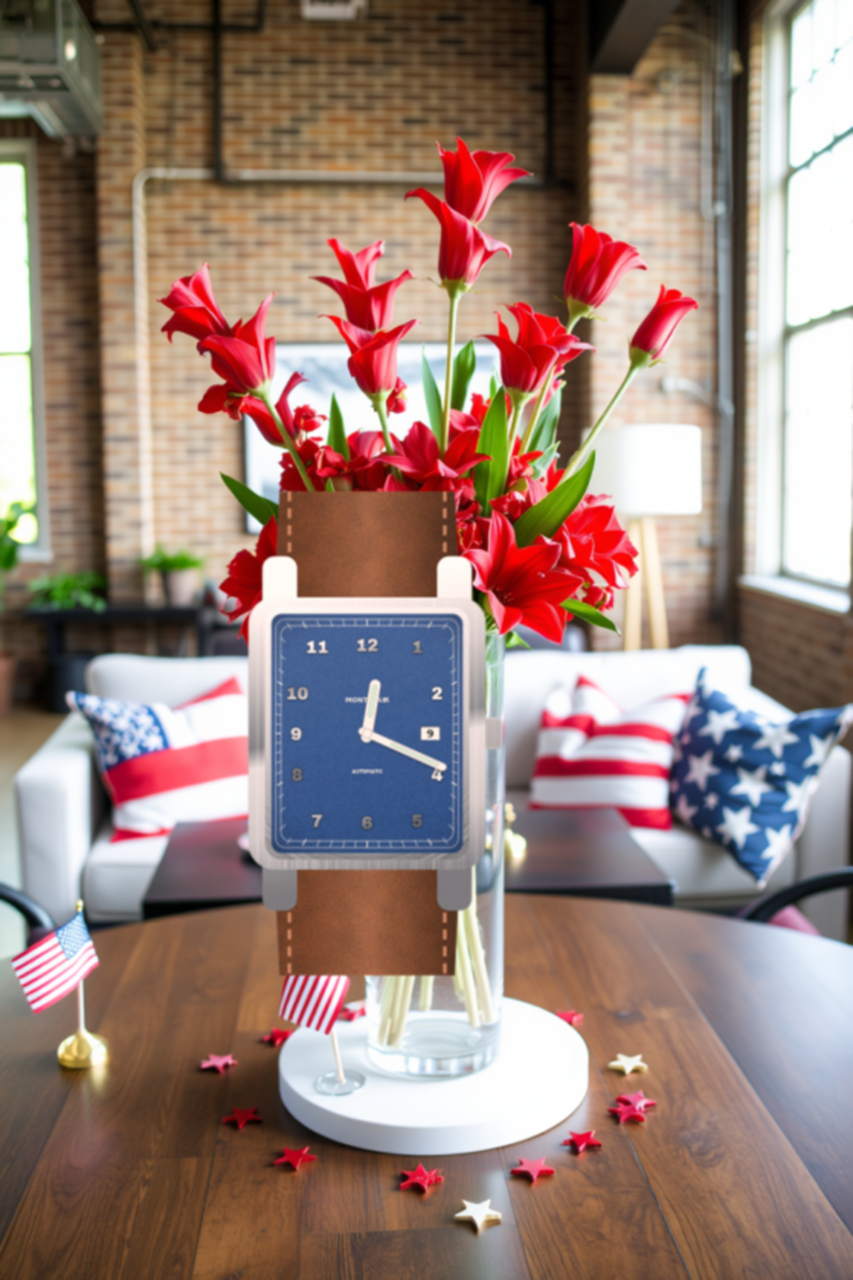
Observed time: 12:19
